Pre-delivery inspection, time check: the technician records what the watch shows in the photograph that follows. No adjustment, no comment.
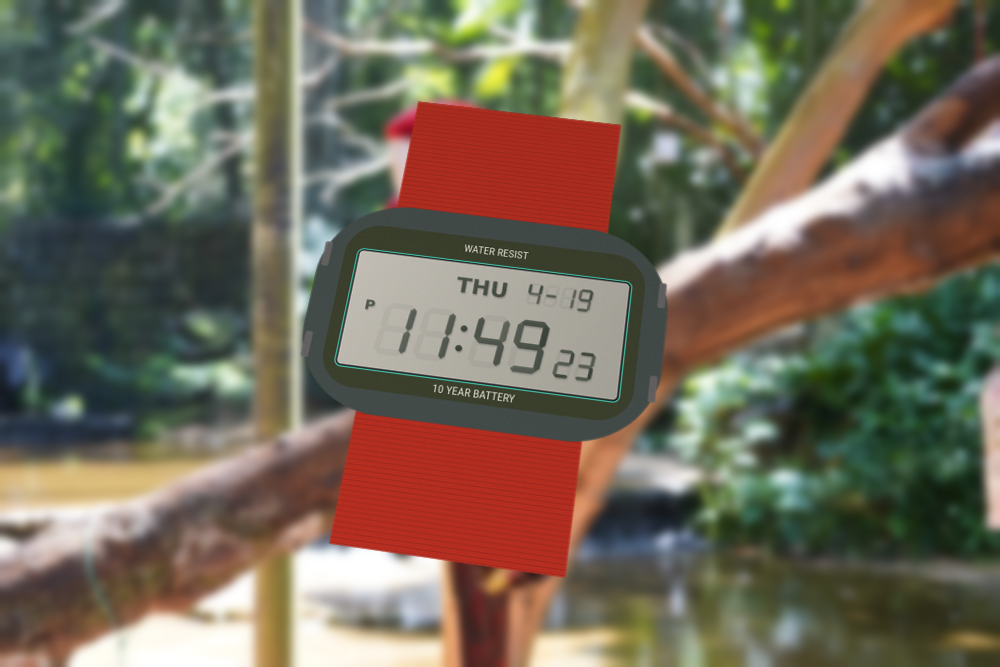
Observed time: 11:49:23
